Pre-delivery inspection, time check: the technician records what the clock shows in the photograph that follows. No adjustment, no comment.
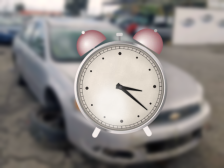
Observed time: 3:22
